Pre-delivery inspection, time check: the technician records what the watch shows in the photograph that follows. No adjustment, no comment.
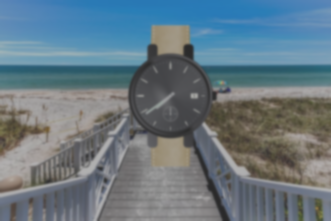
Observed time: 7:39
